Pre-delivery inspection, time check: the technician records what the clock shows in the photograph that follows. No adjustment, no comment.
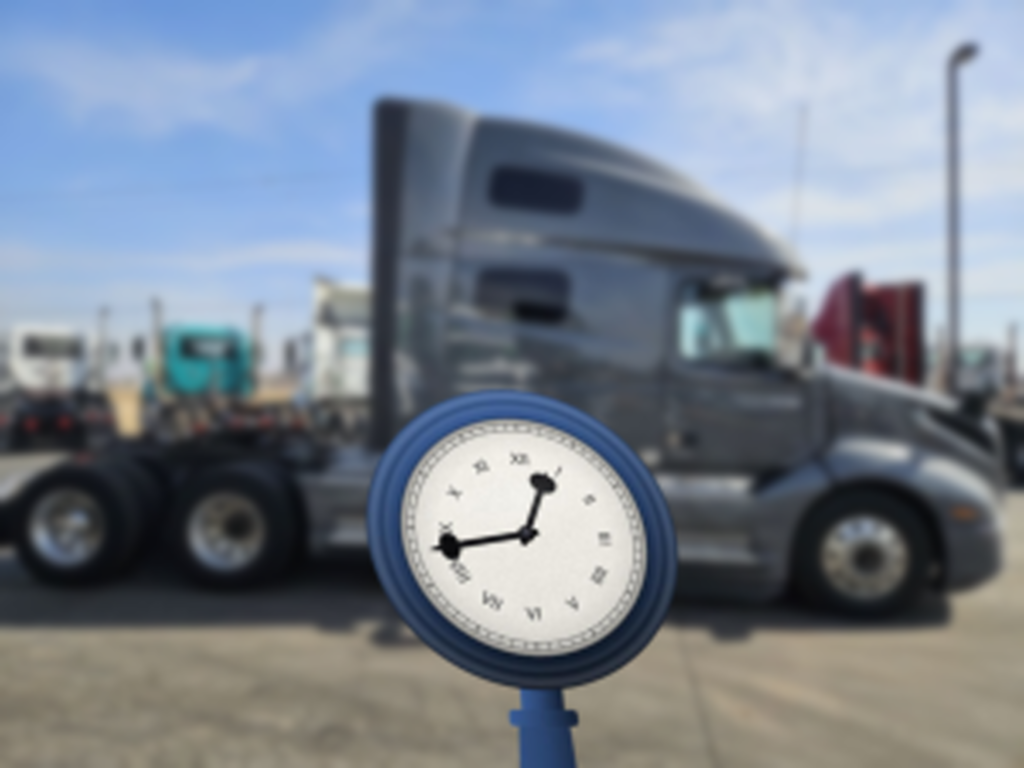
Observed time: 12:43
